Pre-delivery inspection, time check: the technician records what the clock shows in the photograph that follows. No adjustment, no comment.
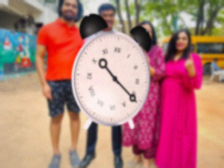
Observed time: 10:21
